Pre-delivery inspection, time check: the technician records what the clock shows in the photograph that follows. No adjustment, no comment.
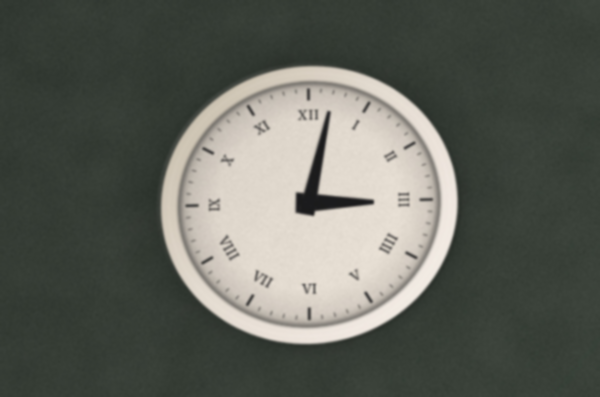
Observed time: 3:02
